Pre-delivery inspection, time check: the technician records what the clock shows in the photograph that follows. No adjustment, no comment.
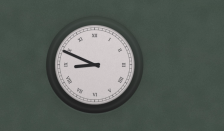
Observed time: 8:49
